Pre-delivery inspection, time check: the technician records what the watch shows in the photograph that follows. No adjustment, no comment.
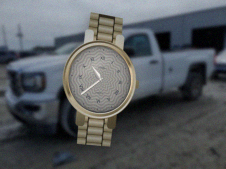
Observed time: 10:38
